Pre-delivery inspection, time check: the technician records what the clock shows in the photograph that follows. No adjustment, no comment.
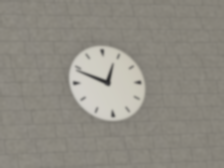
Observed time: 12:49
